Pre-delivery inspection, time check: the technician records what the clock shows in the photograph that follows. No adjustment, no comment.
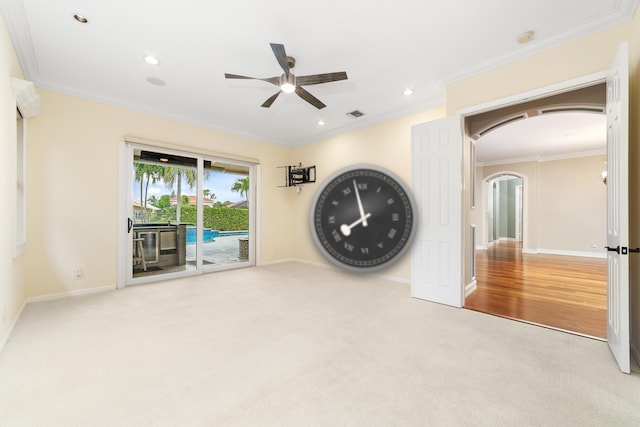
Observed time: 7:58
